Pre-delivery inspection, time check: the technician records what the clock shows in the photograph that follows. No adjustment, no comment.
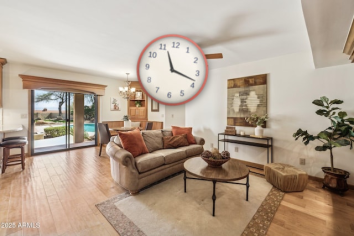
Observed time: 11:18
